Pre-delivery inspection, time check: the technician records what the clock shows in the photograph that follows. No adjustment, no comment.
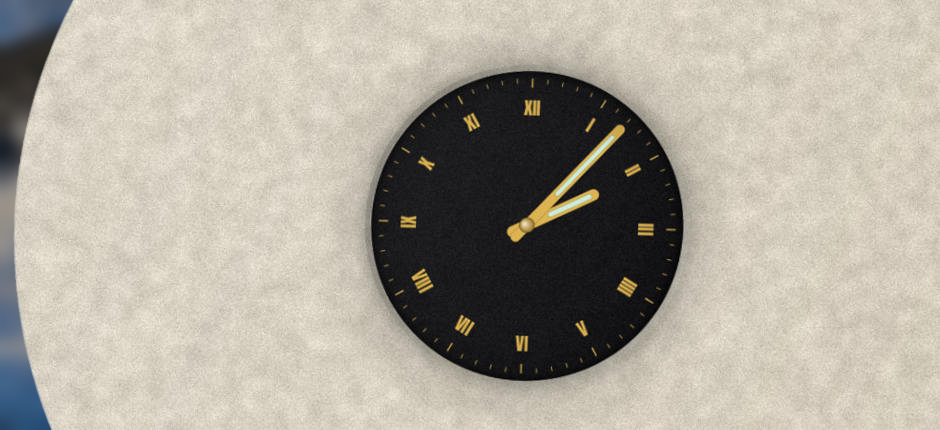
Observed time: 2:07
